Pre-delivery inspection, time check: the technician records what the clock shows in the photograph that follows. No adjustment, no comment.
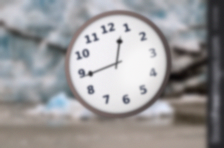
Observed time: 12:44
